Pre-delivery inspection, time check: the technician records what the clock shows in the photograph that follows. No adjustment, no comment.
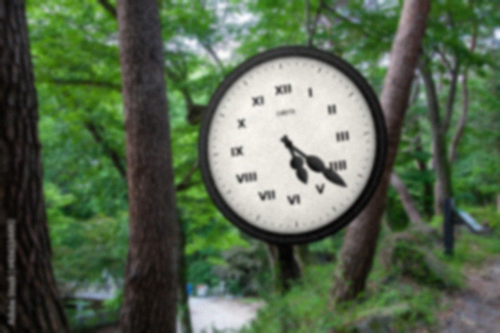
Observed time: 5:22
